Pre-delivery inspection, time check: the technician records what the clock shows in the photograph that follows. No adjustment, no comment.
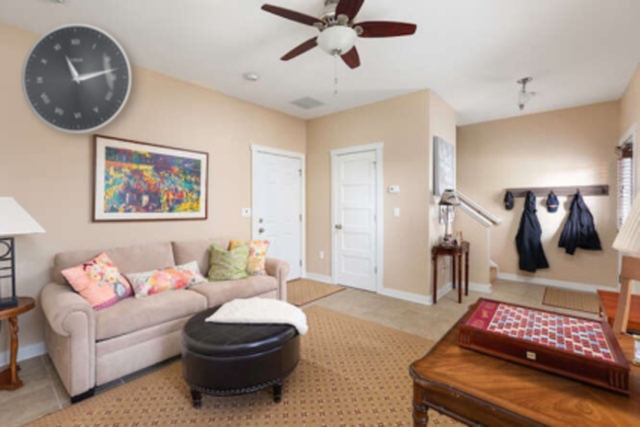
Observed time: 11:13
